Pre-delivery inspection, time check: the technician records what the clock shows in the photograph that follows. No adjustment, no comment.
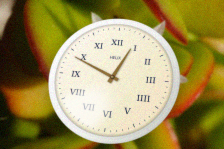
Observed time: 12:49
